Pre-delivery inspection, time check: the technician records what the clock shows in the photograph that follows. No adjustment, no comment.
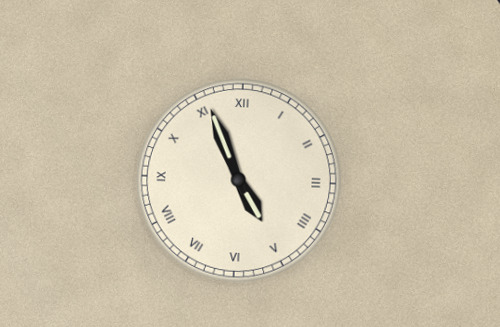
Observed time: 4:56
